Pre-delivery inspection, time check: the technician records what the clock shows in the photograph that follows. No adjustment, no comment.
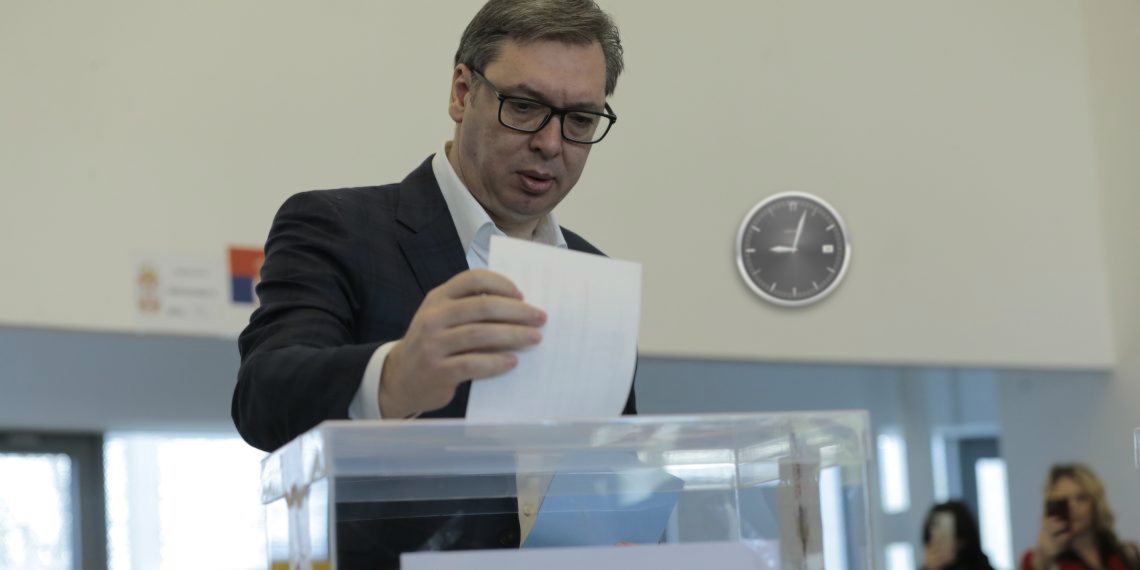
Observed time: 9:03
